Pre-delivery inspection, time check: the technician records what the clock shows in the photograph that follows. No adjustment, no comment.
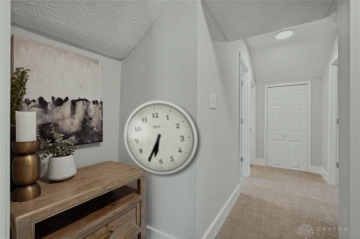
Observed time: 6:35
